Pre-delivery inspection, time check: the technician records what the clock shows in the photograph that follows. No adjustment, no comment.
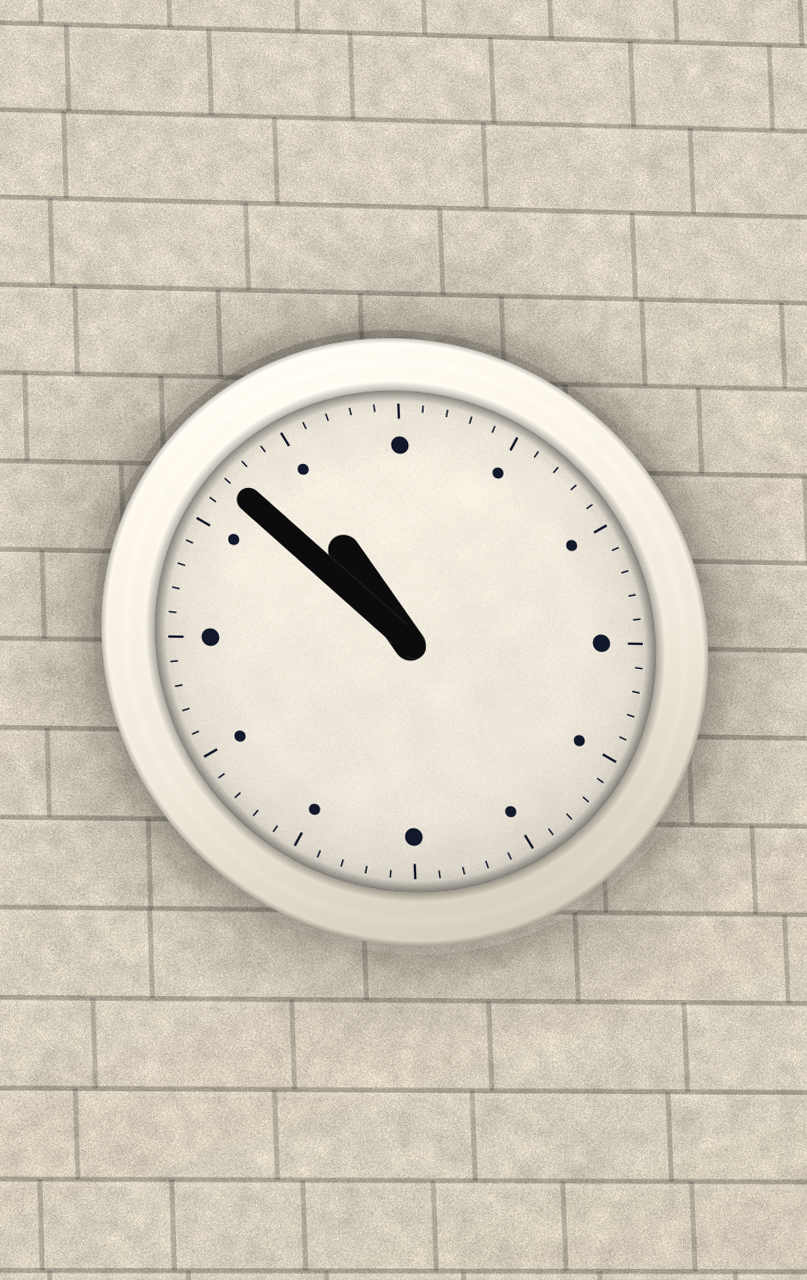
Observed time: 10:52
